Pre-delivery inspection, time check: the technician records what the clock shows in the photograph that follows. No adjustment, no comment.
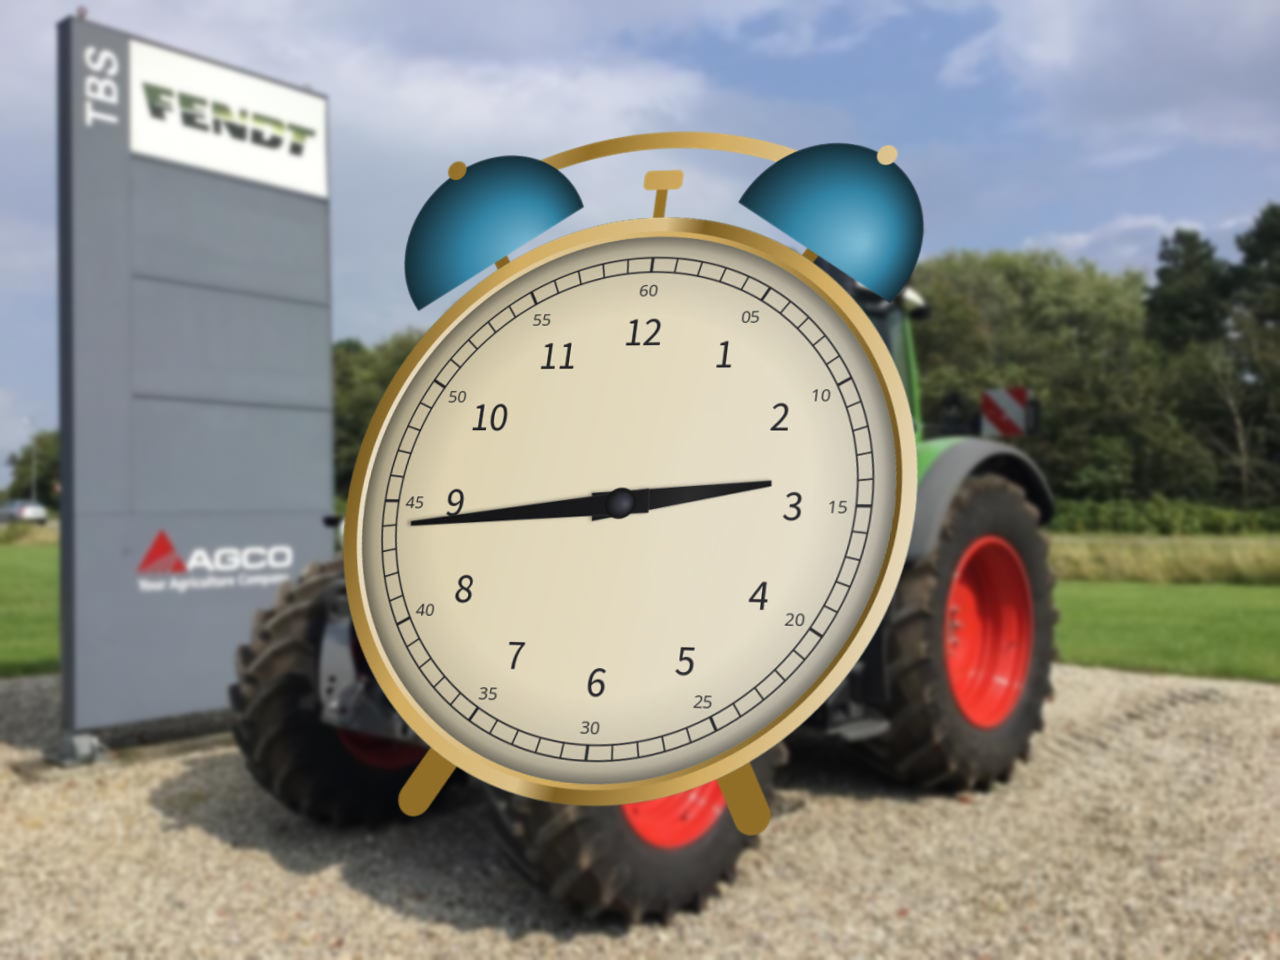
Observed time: 2:44
